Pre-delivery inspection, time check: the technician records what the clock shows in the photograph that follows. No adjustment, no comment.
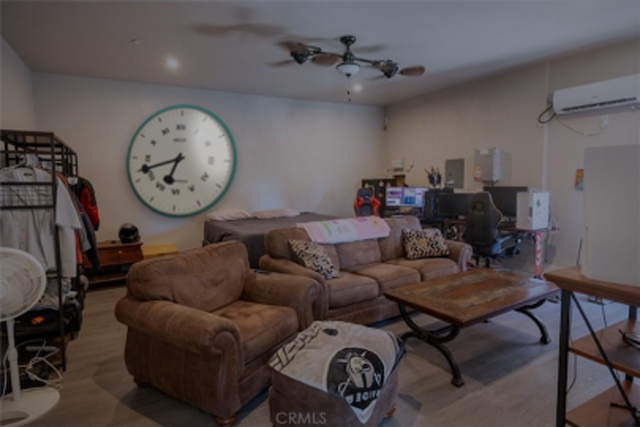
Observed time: 6:42
